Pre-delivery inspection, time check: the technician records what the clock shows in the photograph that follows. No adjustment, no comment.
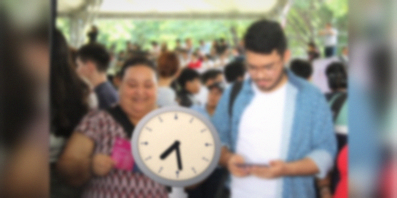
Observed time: 7:29
